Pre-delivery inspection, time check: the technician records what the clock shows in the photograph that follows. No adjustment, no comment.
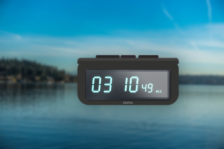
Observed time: 3:10:49
